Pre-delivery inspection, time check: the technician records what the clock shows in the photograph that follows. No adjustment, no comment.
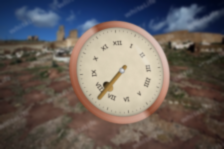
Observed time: 7:38
